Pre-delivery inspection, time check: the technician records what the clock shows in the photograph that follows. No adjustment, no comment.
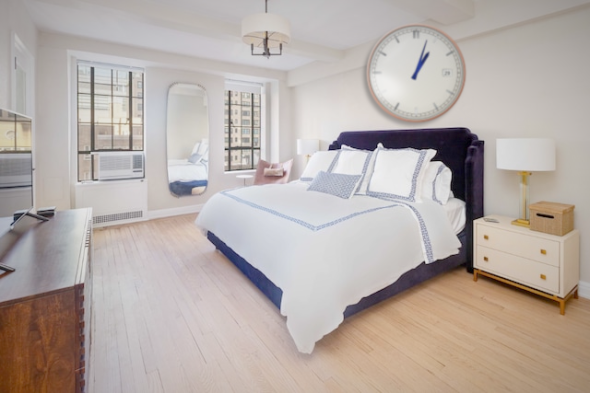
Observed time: 1:03
